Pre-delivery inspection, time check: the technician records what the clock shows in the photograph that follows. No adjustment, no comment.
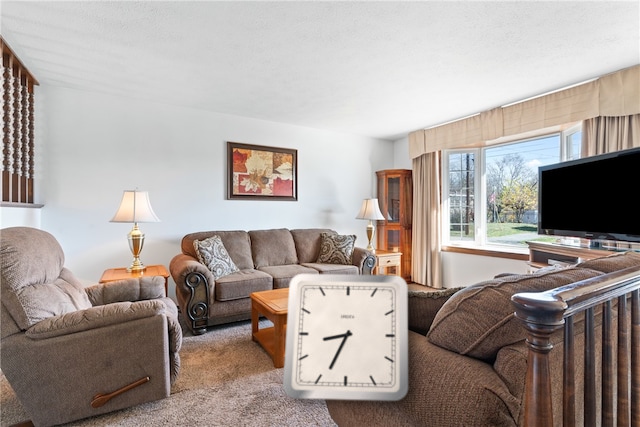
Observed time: 8:34
